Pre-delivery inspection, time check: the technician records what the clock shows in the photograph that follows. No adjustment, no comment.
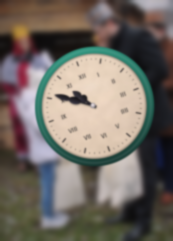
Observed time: 10:51
